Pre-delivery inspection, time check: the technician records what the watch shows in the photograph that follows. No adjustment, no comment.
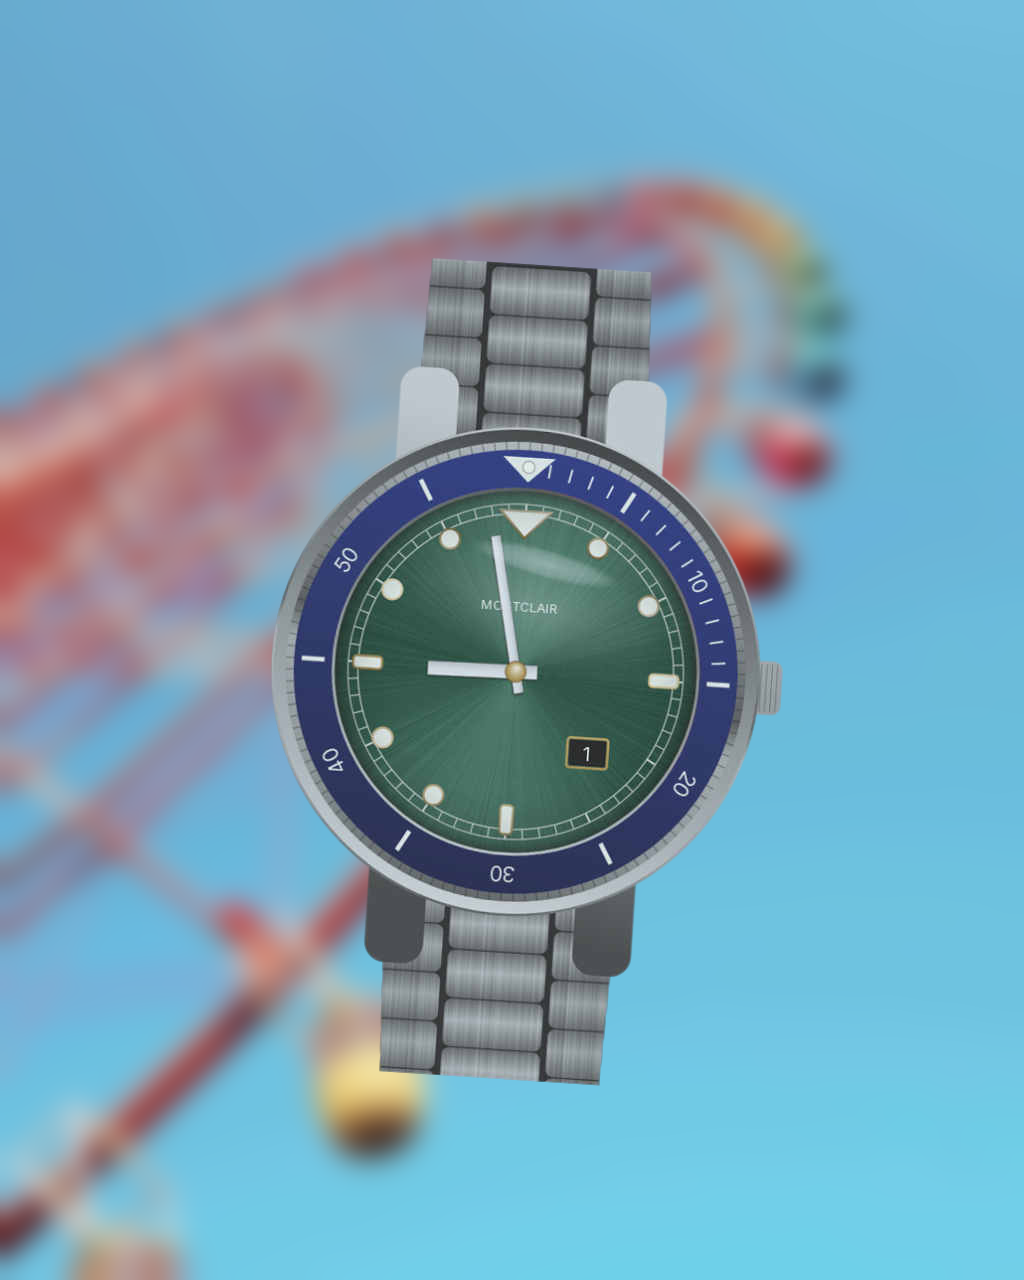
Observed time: 8:58
